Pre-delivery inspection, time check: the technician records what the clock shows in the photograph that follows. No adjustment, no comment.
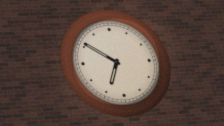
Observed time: 6:51
